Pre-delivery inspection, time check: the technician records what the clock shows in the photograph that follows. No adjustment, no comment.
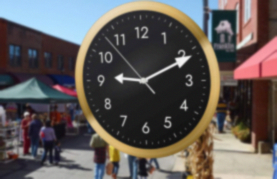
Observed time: 9:10:53
